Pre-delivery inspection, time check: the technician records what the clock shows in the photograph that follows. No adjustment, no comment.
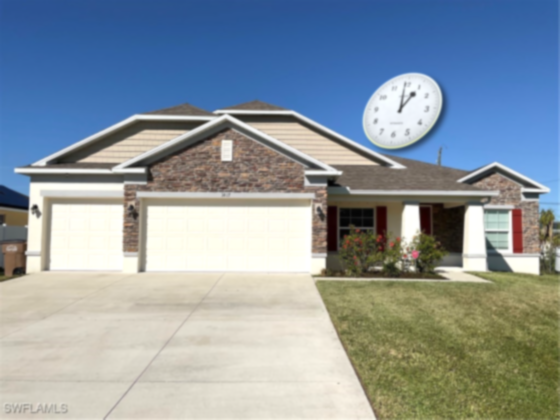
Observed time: 12:59
